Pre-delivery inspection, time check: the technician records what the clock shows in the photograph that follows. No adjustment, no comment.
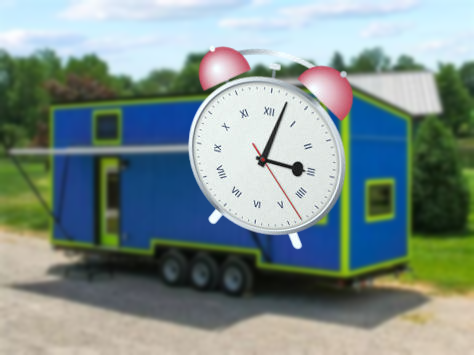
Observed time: 3:02:23
